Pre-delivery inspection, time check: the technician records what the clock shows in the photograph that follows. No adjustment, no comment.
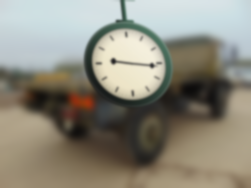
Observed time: 9:16
